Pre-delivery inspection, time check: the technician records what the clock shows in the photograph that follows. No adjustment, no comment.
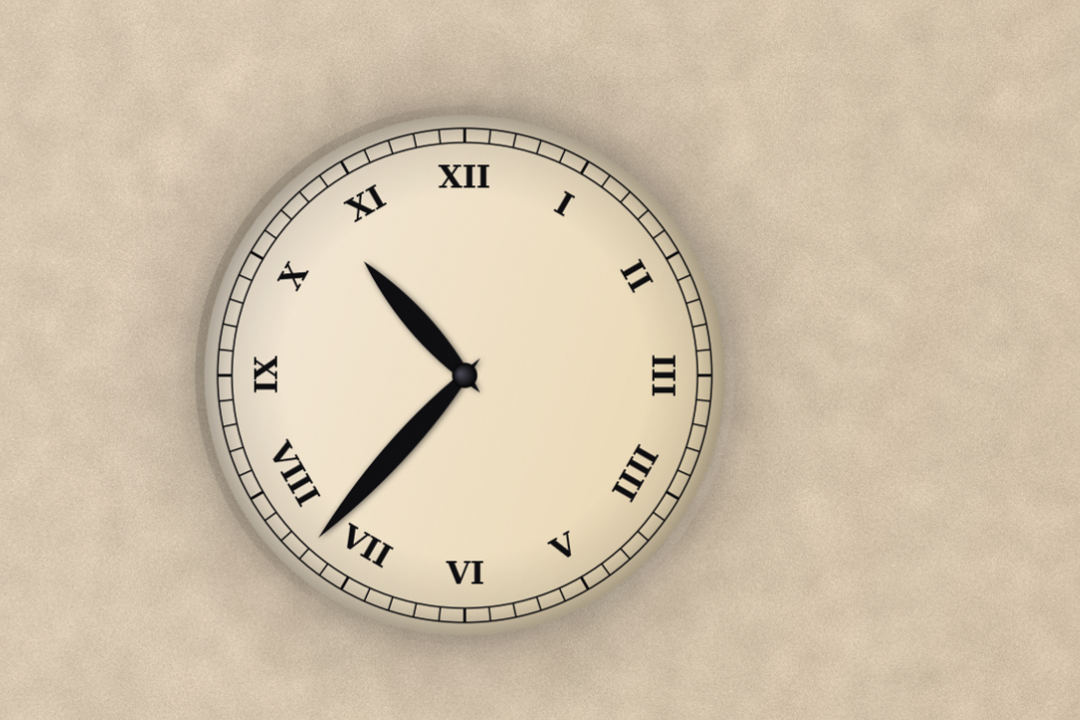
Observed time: 10:37
